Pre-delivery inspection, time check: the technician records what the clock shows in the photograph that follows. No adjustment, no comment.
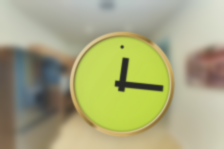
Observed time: 12:16
